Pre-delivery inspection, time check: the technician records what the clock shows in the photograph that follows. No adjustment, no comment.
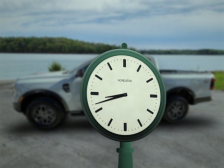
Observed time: 8:42
